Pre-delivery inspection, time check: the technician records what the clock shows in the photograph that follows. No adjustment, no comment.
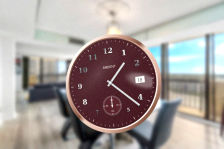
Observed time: 1:22
